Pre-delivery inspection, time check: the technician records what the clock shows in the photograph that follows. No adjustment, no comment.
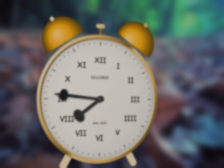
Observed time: 7:46
